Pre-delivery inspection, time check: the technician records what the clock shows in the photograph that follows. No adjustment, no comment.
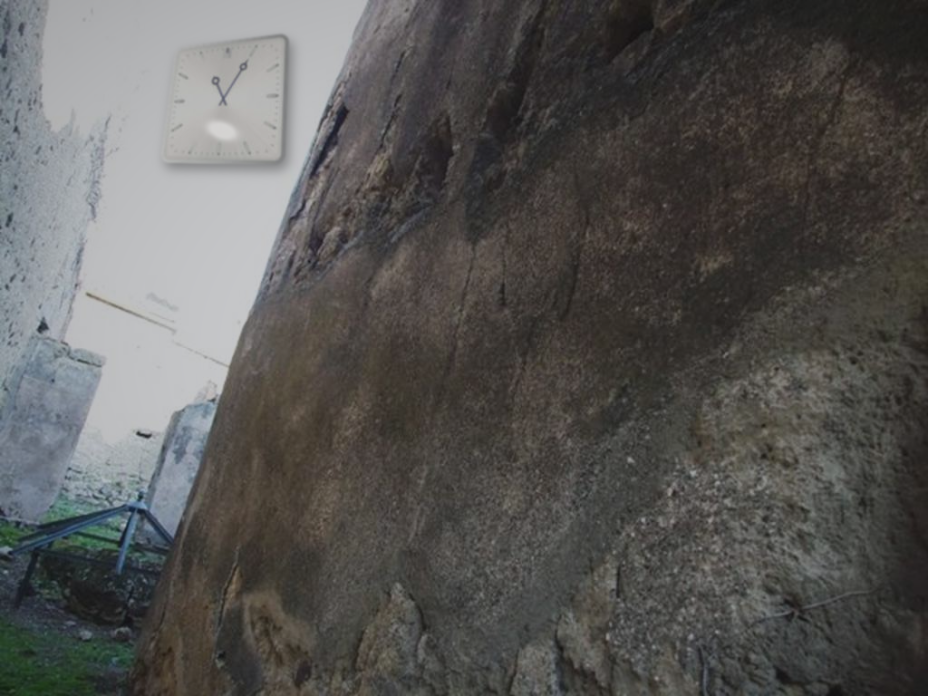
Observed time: 11:05
